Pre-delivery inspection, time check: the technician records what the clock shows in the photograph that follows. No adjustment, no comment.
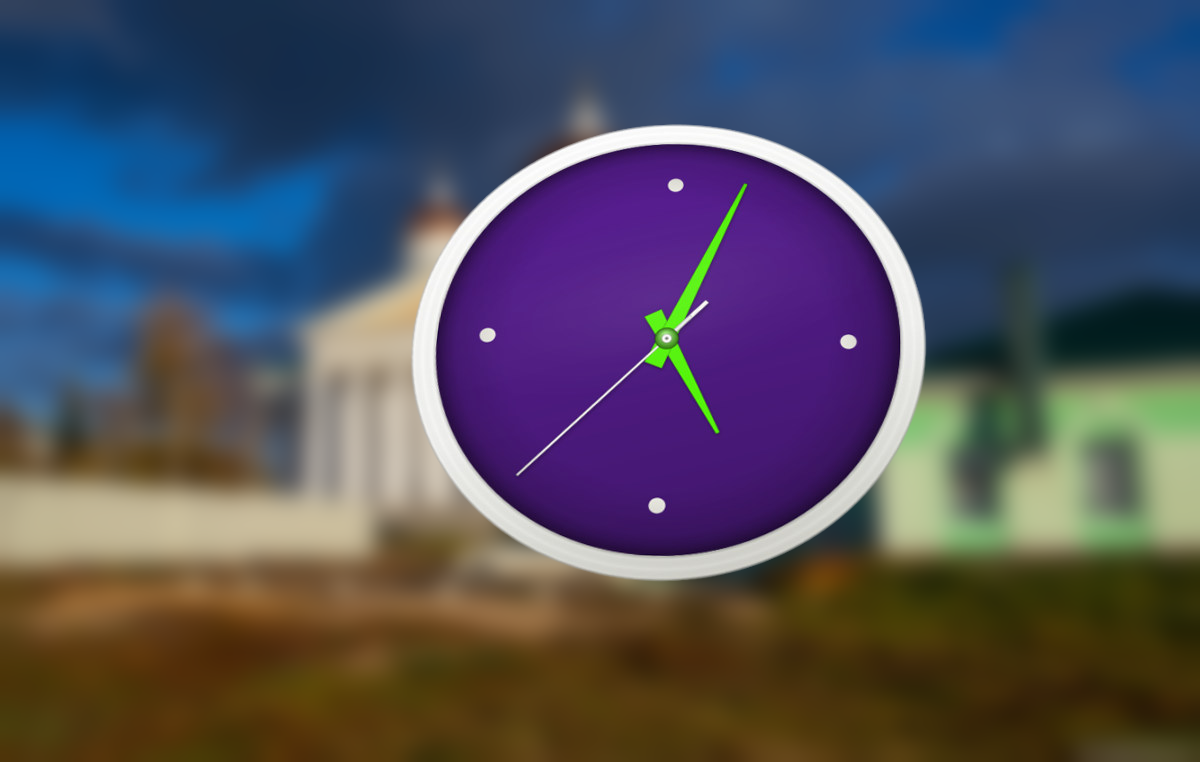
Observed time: 5:03:37
